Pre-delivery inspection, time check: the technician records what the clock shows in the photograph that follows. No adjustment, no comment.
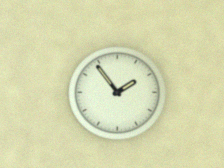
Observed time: 1:54
